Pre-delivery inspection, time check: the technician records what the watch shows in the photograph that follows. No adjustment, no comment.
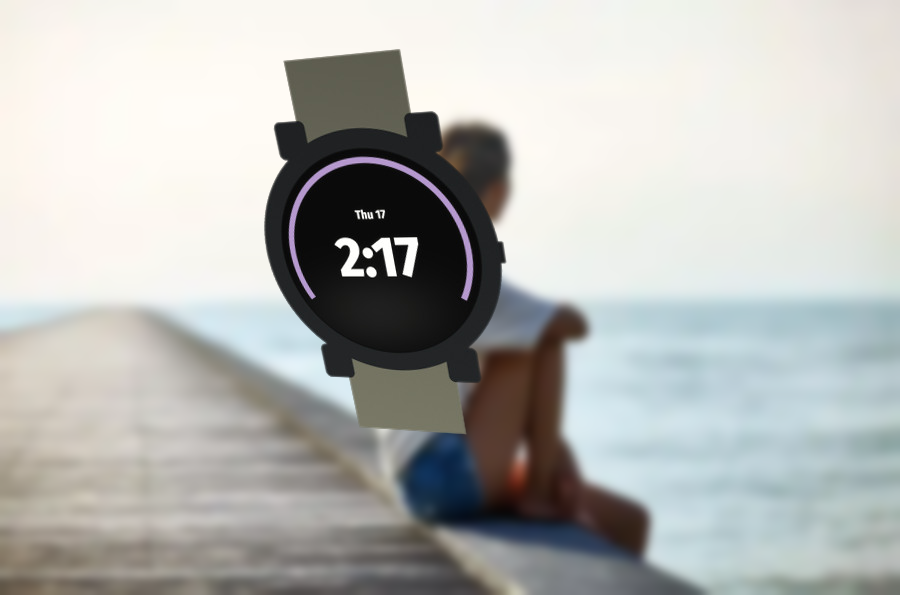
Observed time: 2:17
